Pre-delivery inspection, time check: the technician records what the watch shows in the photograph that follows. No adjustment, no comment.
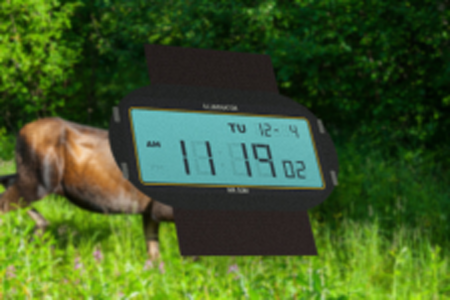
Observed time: 11:19:02
